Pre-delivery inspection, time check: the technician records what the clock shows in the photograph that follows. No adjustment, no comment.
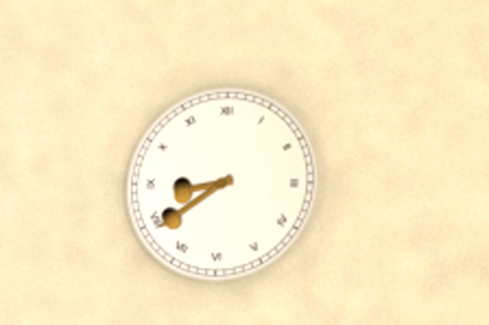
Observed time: 8:39
